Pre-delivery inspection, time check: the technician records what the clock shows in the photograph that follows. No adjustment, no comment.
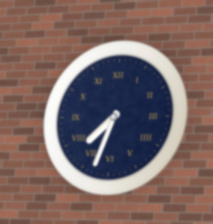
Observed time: 7:33
